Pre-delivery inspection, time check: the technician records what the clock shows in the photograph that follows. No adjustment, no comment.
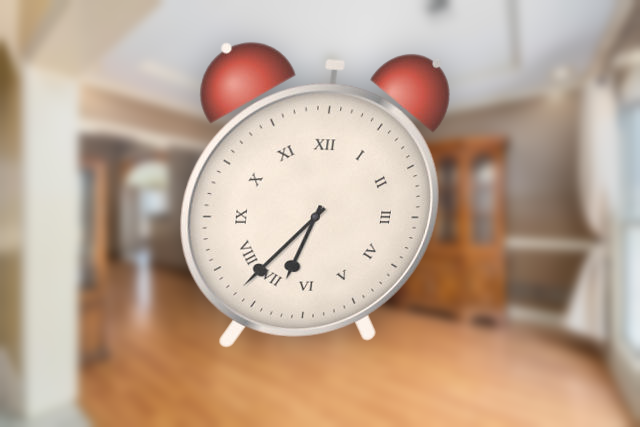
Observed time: 6:37
